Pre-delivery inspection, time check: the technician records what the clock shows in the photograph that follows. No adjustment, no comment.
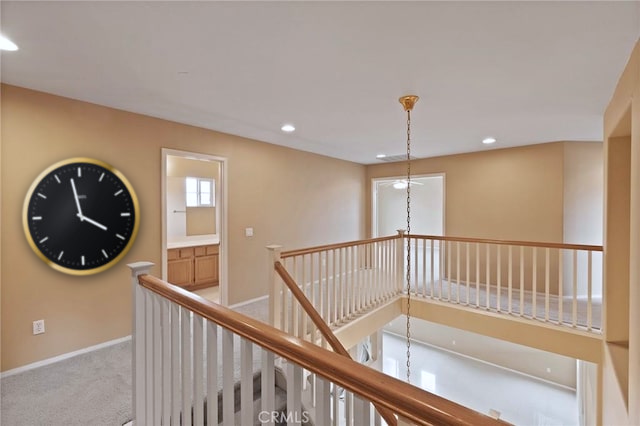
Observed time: 3:58
